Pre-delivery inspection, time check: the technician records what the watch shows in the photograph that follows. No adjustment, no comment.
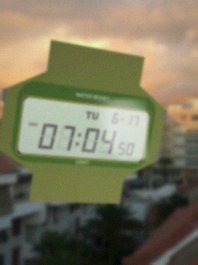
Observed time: 7:04:50
